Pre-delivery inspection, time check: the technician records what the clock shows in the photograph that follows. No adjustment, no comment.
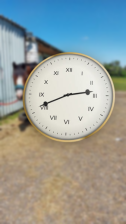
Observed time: 2:41
